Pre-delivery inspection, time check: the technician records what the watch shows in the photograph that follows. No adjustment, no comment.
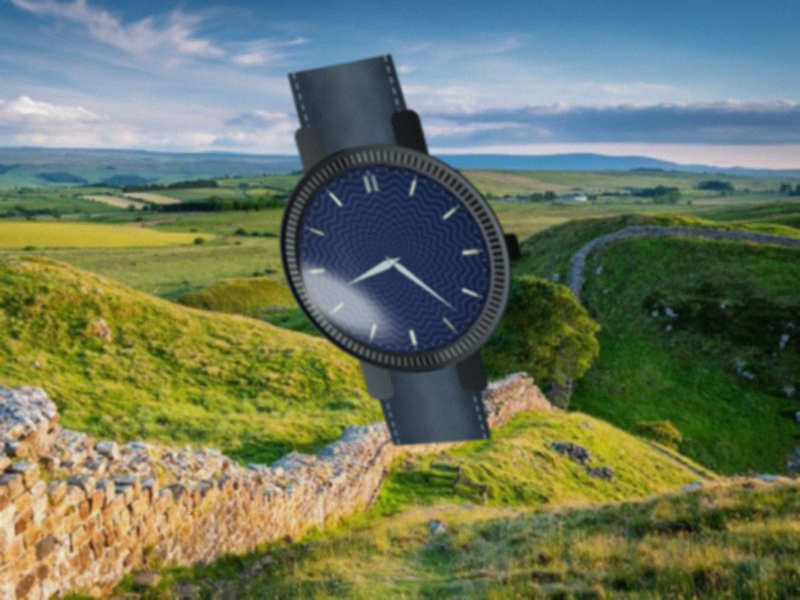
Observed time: 8:23
